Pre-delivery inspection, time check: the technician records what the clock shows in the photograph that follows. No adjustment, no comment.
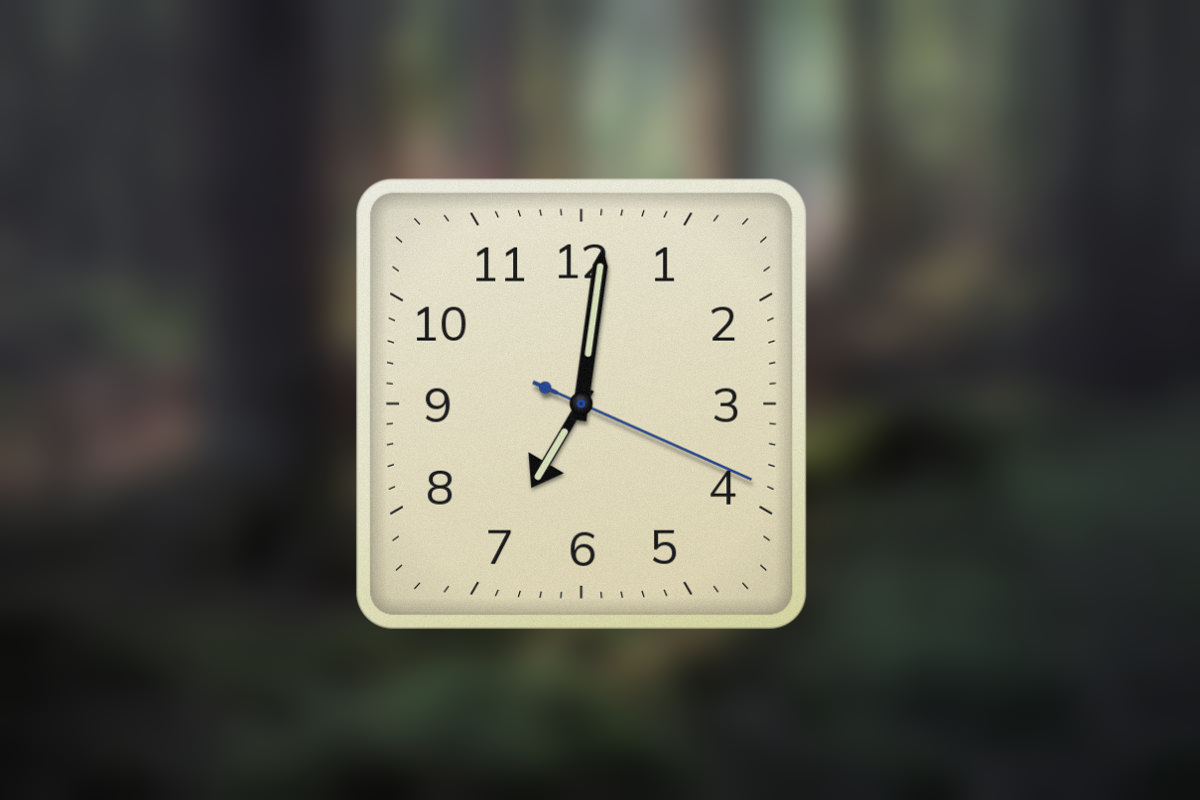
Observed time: 7:01:19
